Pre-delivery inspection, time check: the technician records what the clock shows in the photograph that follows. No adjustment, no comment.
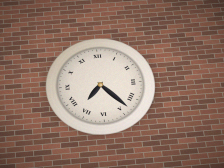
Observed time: 7:23
